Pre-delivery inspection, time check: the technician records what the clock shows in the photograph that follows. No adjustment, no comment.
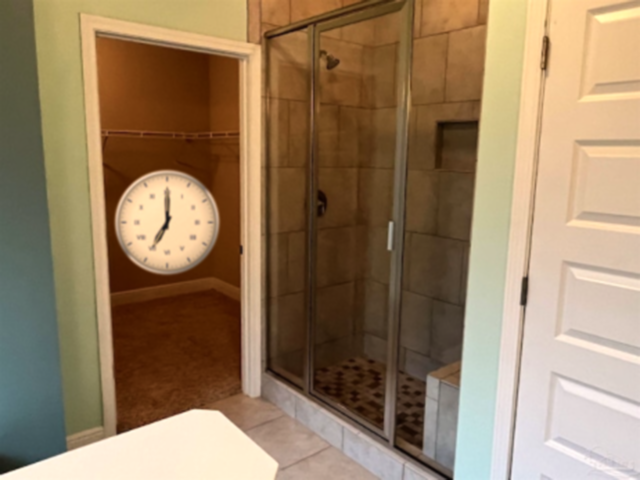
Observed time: 7:00
